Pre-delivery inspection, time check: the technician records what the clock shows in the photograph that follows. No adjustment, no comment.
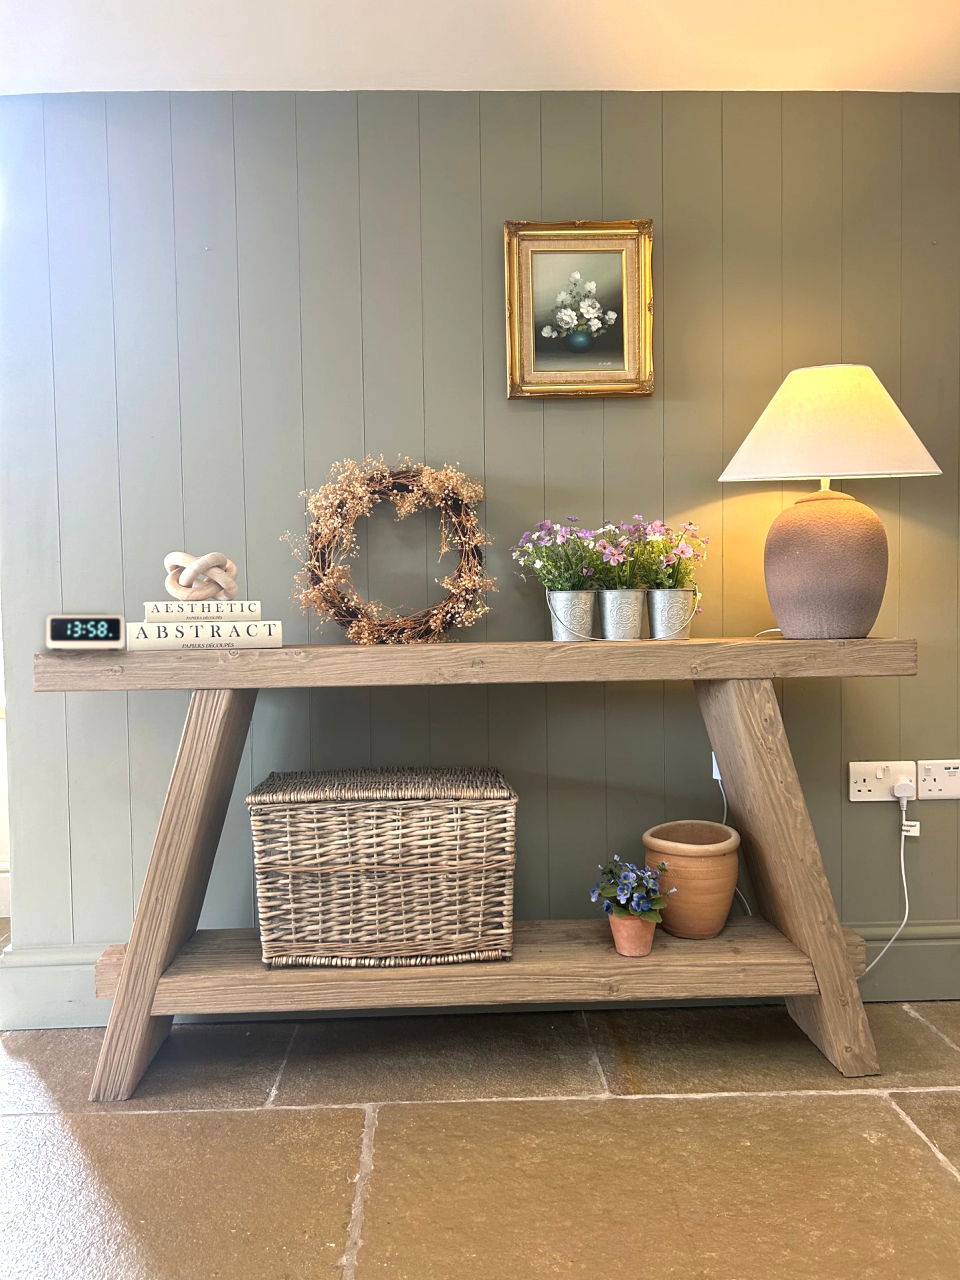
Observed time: 13:58
